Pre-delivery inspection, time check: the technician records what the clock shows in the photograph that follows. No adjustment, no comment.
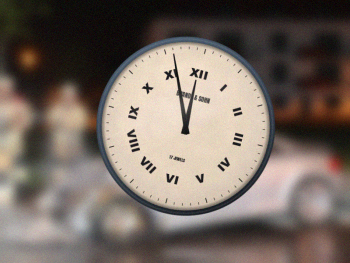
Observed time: 11:56
